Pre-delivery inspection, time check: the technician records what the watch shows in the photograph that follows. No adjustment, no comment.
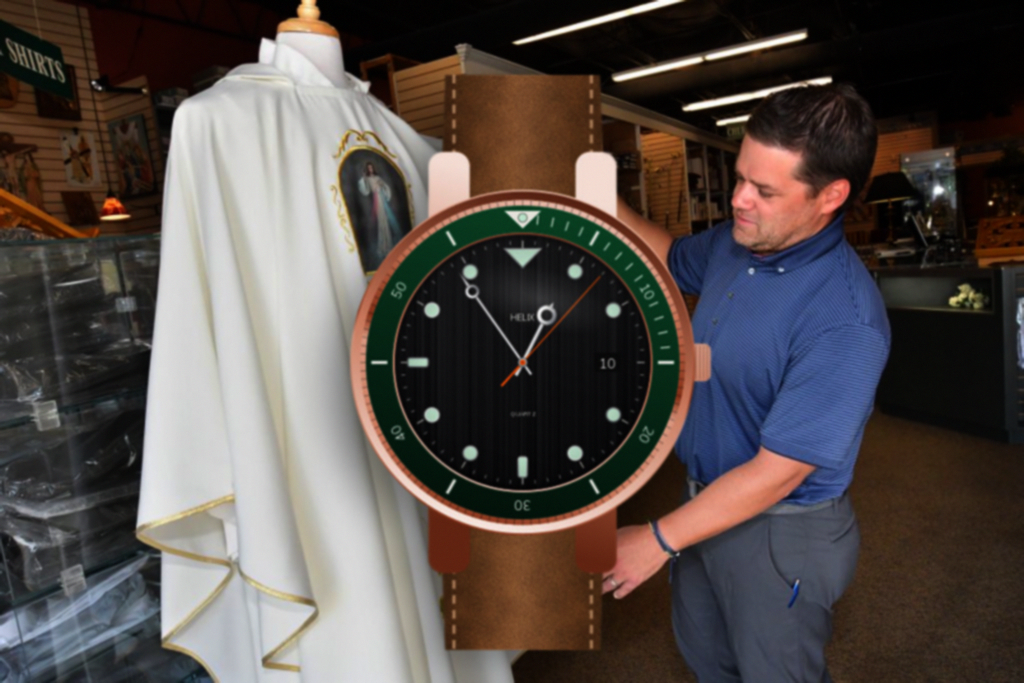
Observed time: 12:54:07
